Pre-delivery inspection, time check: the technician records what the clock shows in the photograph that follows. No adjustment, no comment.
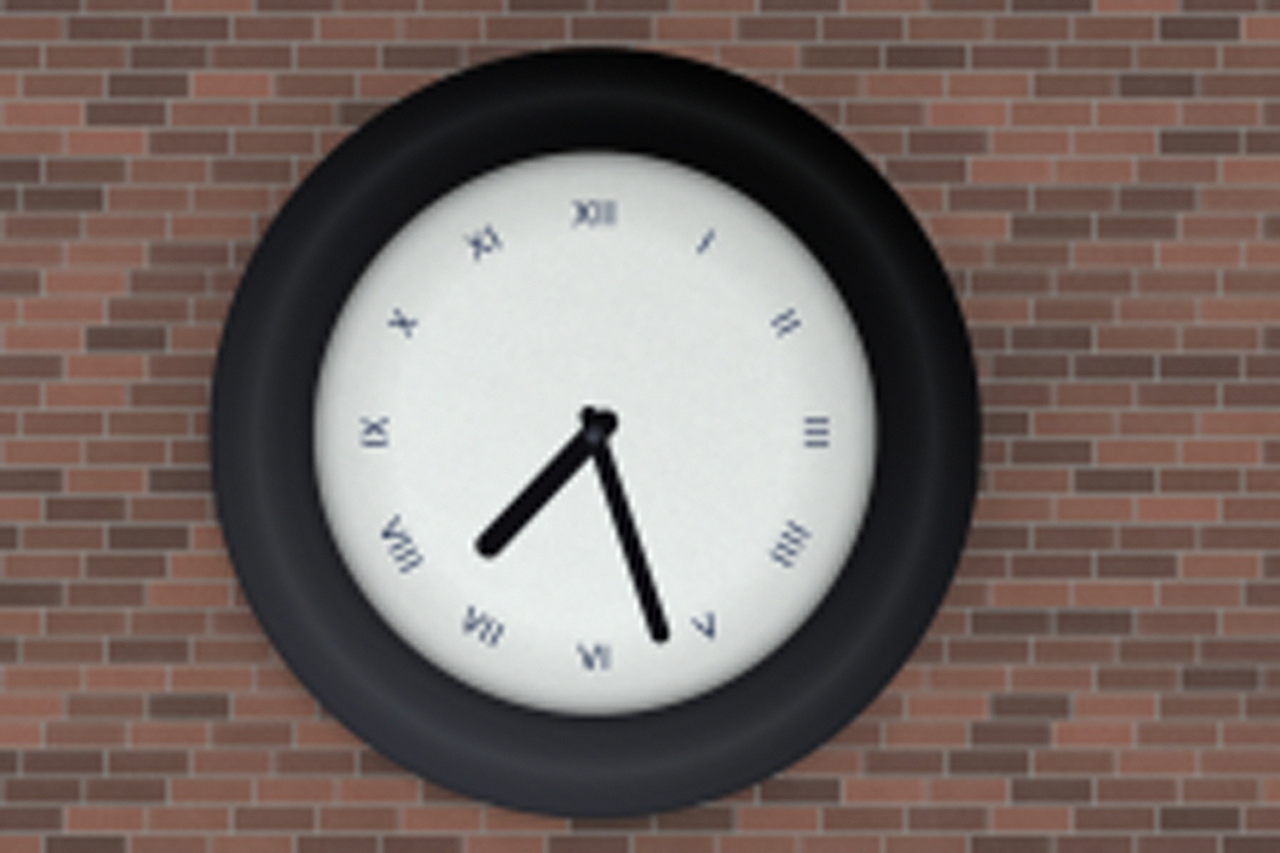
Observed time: 7:27
